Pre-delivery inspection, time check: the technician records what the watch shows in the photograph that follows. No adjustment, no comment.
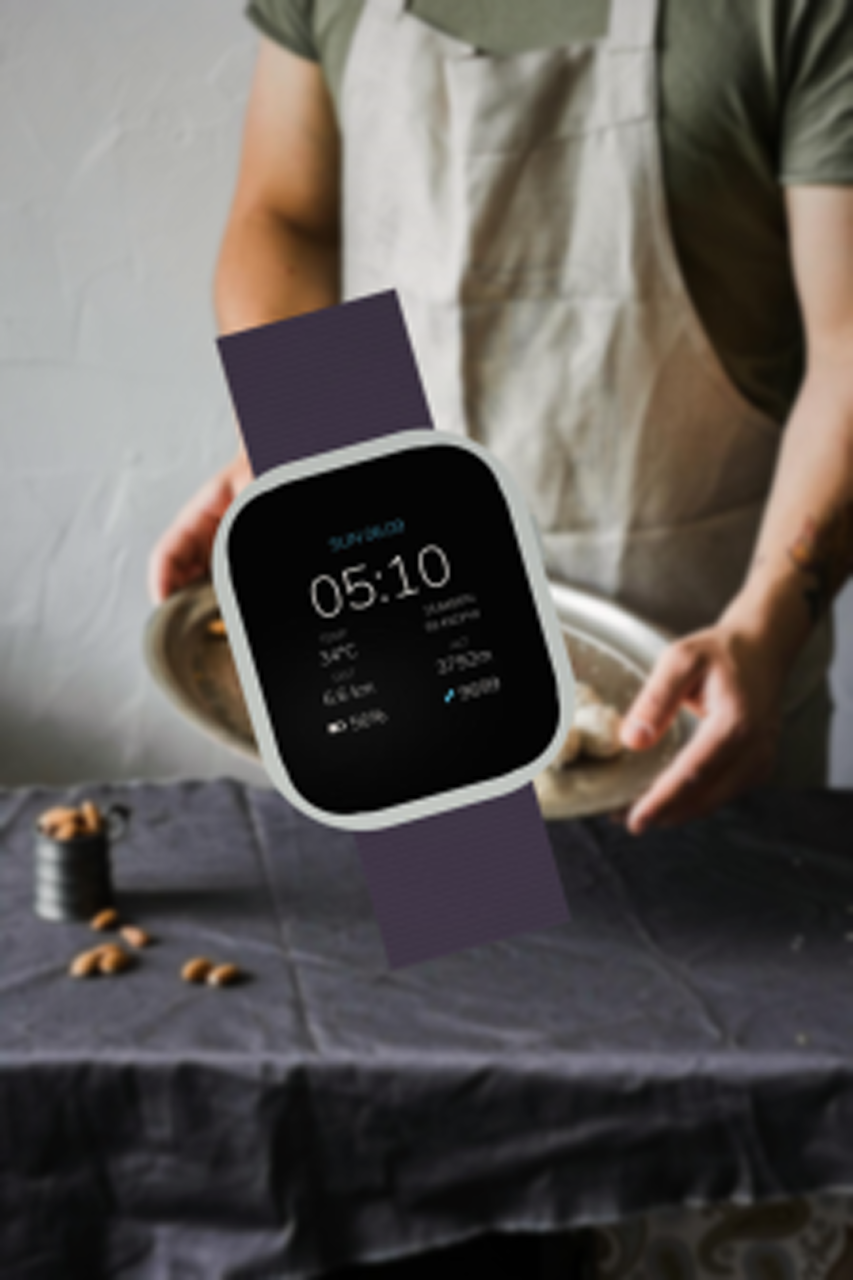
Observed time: 5:10
